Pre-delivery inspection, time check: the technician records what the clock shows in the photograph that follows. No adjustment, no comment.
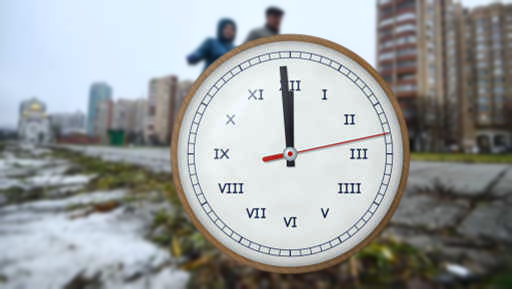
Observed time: 11:59:13
